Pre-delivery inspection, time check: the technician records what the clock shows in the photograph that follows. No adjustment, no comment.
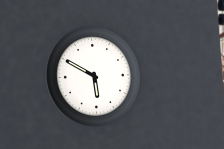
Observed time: 5:50
